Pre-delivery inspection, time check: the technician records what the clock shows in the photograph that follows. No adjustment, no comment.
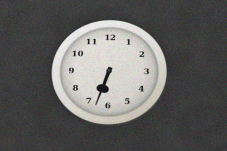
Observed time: 6:33
